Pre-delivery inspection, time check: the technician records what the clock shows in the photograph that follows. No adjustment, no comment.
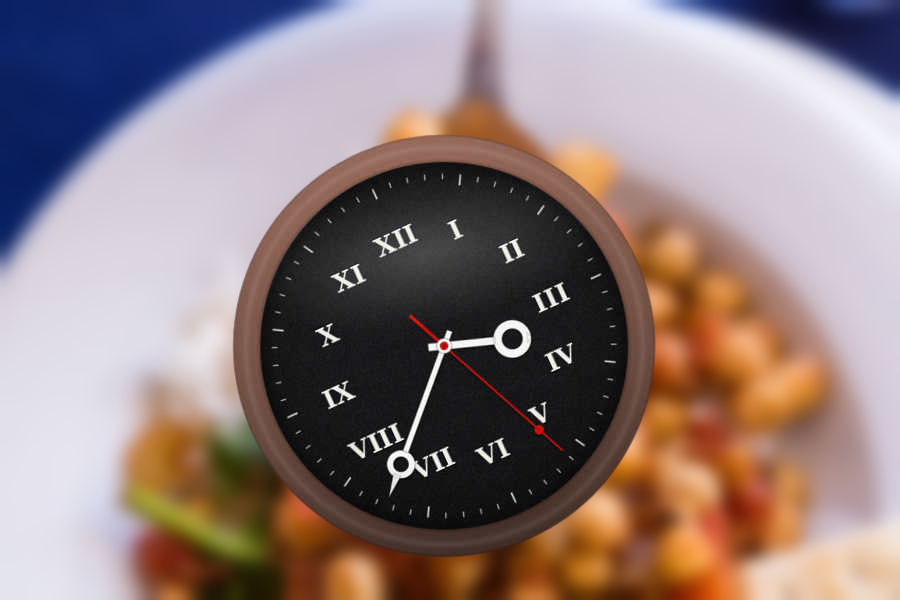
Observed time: 3:37:26
